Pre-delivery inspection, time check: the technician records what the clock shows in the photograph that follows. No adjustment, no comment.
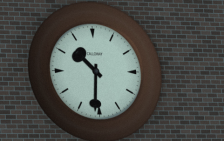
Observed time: 10:31
